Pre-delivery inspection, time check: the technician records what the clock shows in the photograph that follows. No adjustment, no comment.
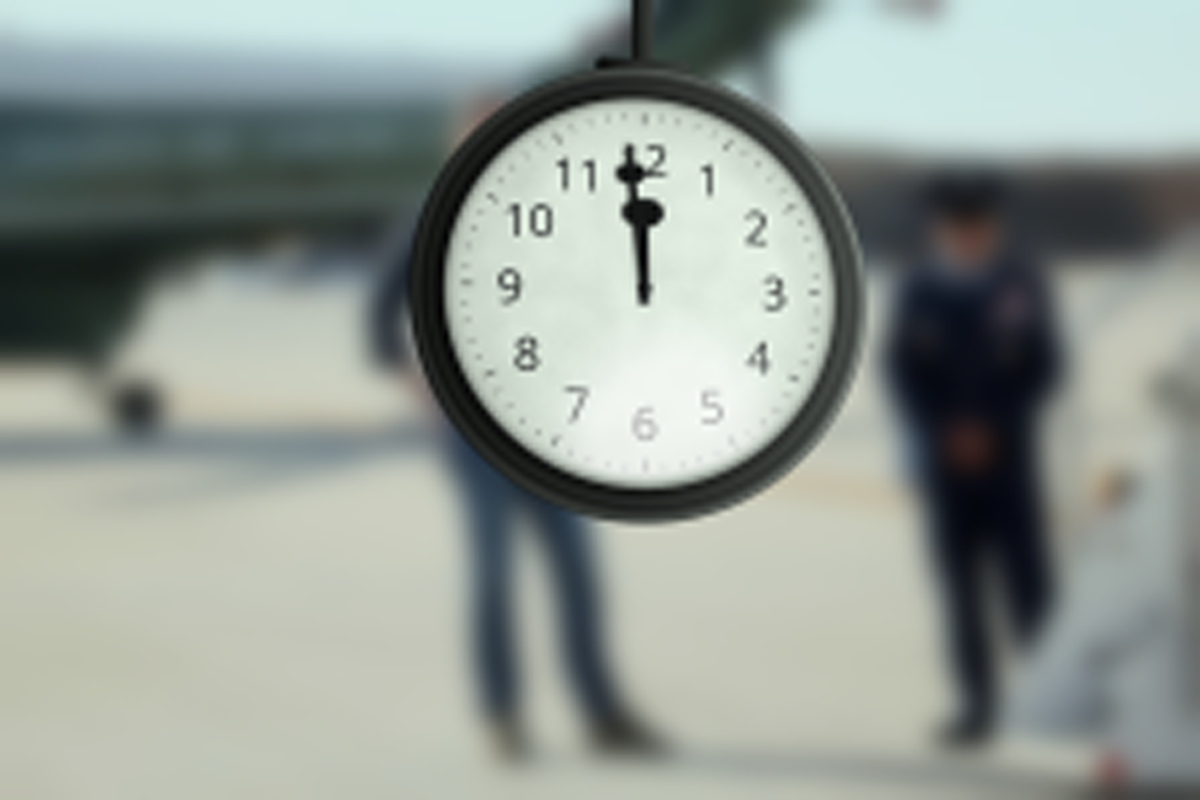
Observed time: 11:59
